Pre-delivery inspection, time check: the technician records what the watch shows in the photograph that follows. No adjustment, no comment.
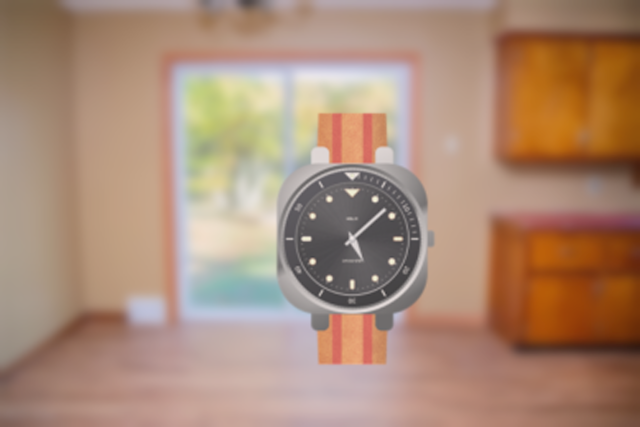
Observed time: 5:08
